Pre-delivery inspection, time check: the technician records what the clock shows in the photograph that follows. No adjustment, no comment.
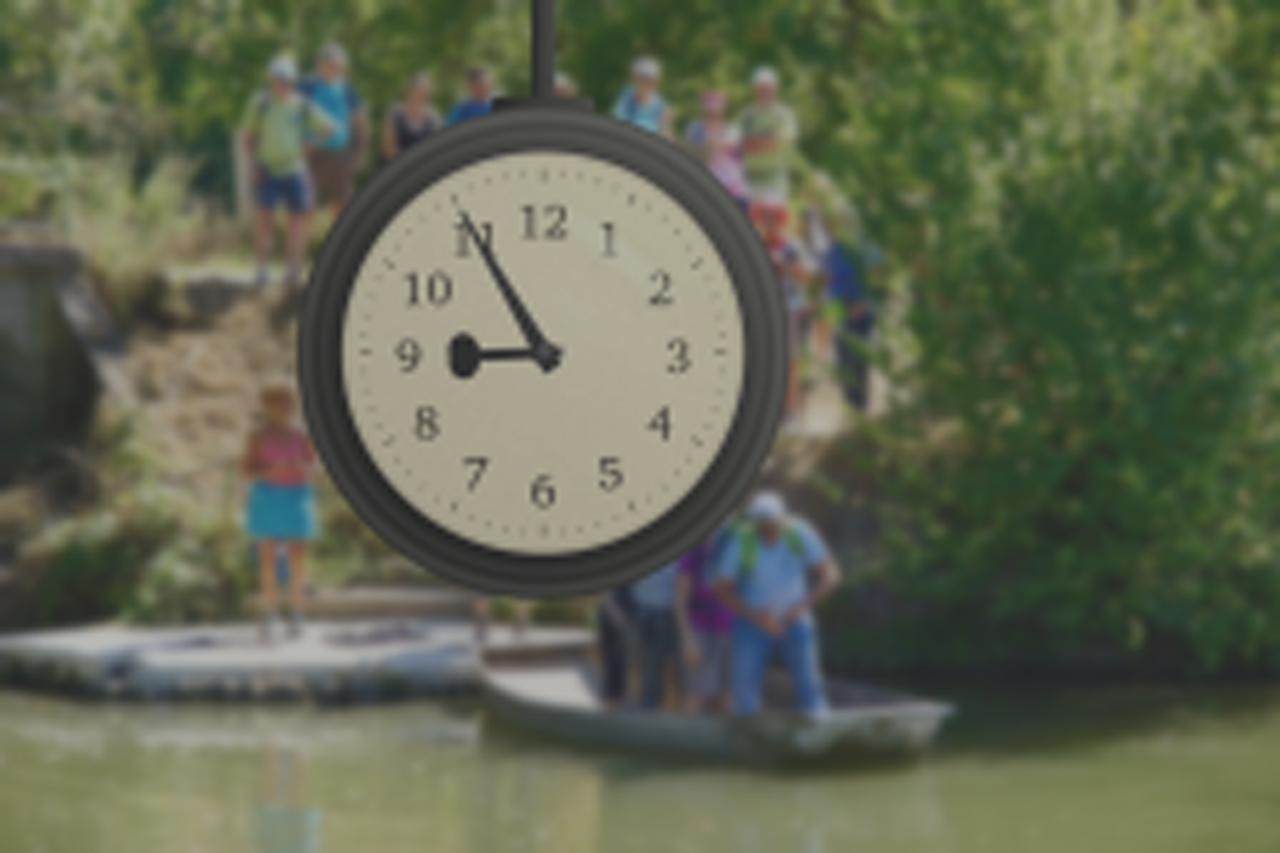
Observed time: 8:55
